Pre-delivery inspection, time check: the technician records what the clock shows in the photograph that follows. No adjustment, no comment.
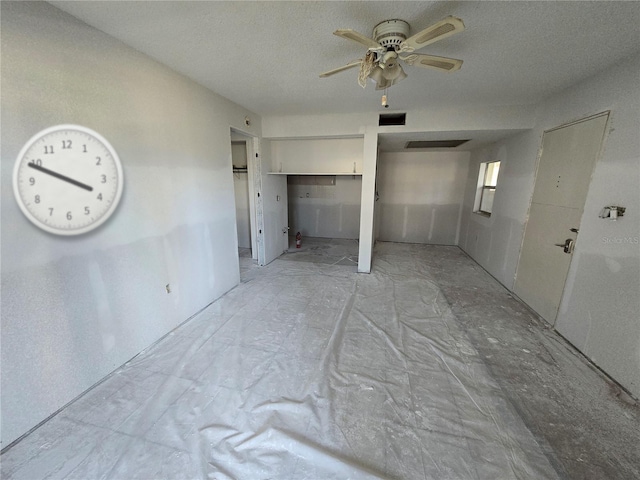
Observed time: 3:49
